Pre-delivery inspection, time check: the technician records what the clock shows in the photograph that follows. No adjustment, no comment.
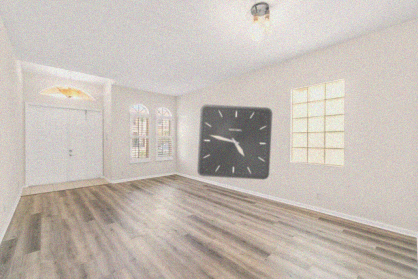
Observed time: 4:47
